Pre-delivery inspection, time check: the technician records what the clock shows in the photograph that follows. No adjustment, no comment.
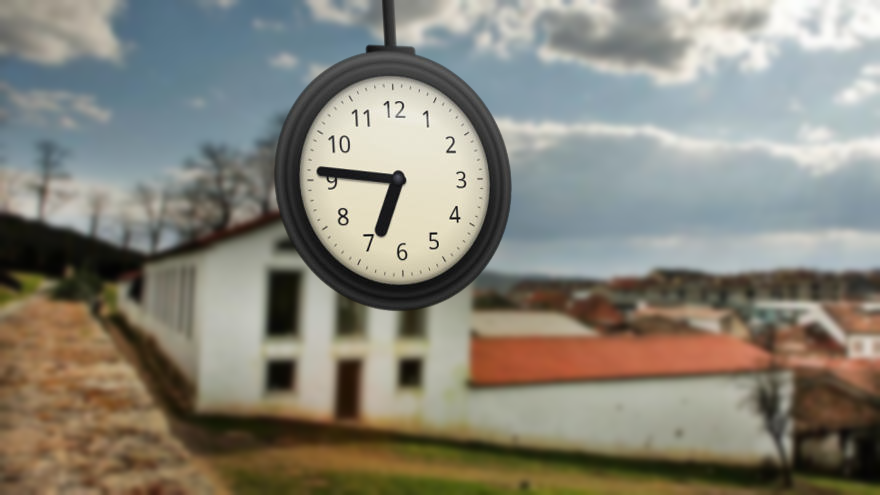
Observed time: 6:46
